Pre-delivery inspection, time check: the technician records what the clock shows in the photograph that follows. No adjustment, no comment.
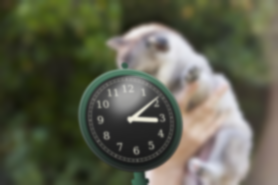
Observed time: 3:09
